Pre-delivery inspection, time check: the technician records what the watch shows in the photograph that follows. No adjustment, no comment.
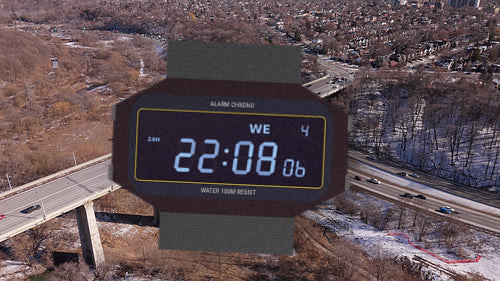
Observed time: 22:08:06
